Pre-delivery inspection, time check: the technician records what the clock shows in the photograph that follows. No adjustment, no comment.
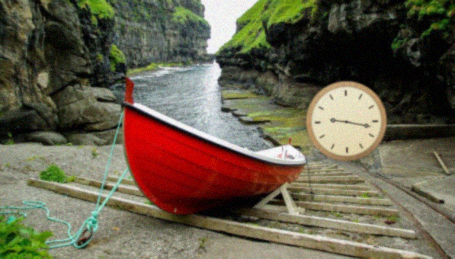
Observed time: 9:17
